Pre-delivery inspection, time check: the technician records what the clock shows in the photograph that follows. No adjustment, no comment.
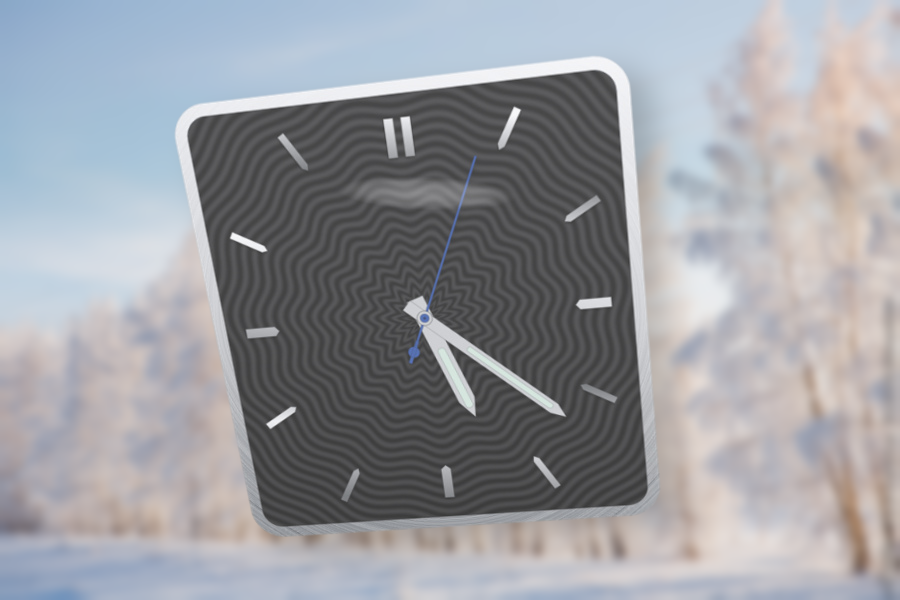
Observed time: 5:22:04
